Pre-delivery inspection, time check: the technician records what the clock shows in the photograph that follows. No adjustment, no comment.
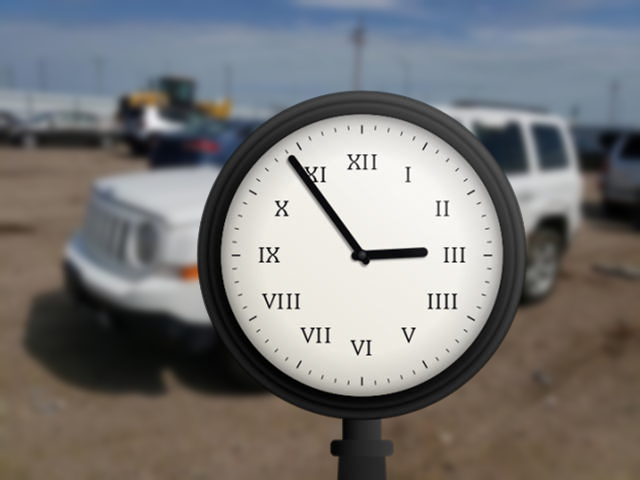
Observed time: 2:54
